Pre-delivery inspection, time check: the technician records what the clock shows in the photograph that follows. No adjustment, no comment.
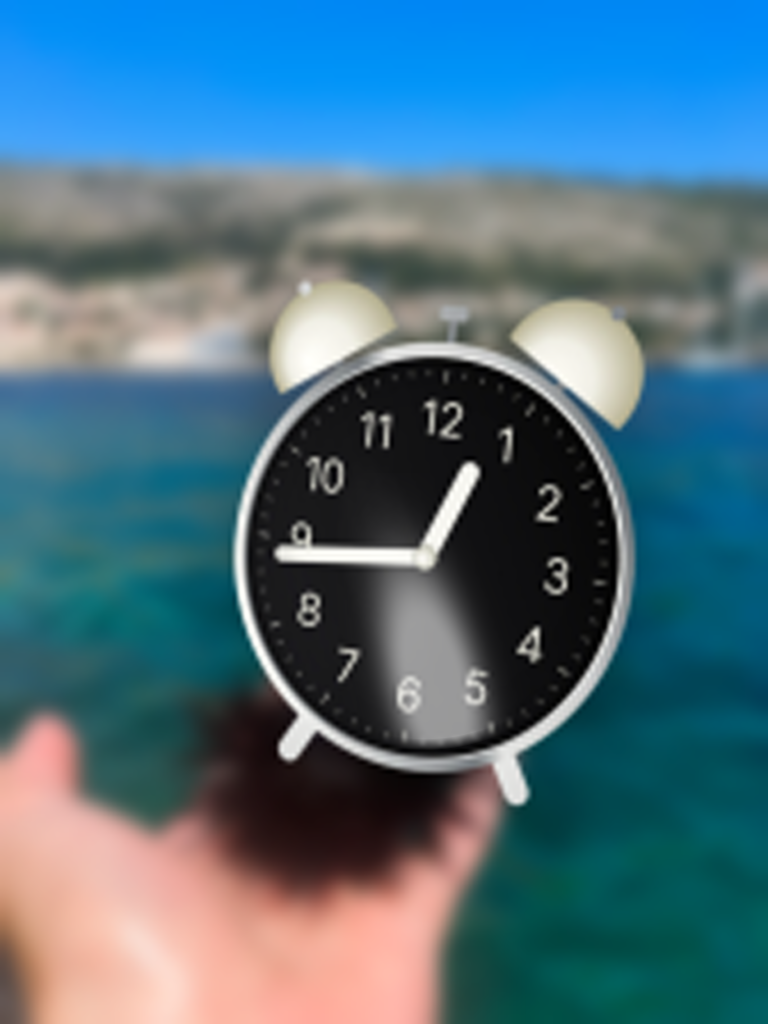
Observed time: 12:44
